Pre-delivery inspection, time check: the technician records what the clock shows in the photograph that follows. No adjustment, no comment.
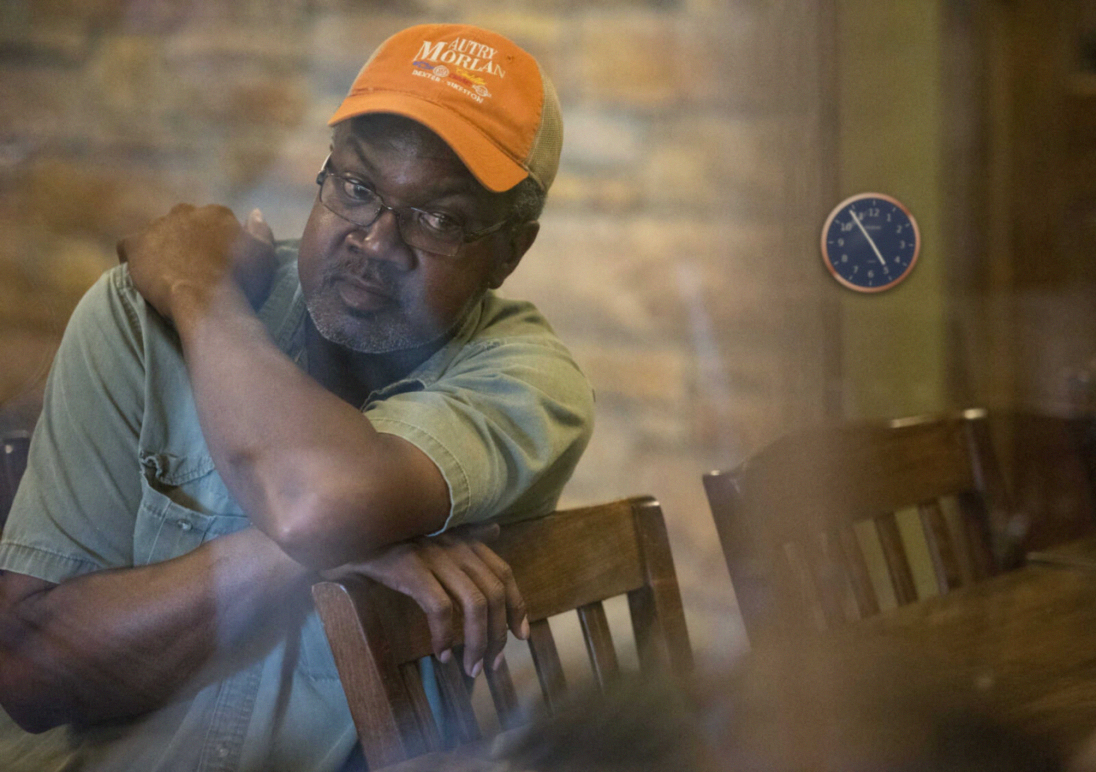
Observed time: 4:54
